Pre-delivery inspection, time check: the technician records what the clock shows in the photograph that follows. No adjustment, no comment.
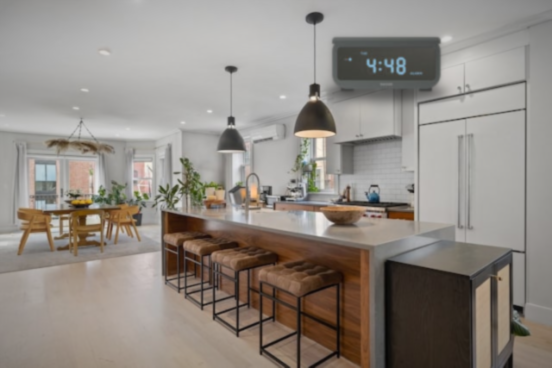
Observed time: 4:48
